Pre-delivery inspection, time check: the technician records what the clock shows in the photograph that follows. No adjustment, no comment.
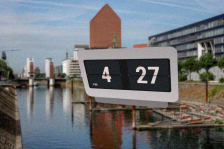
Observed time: 4:27
